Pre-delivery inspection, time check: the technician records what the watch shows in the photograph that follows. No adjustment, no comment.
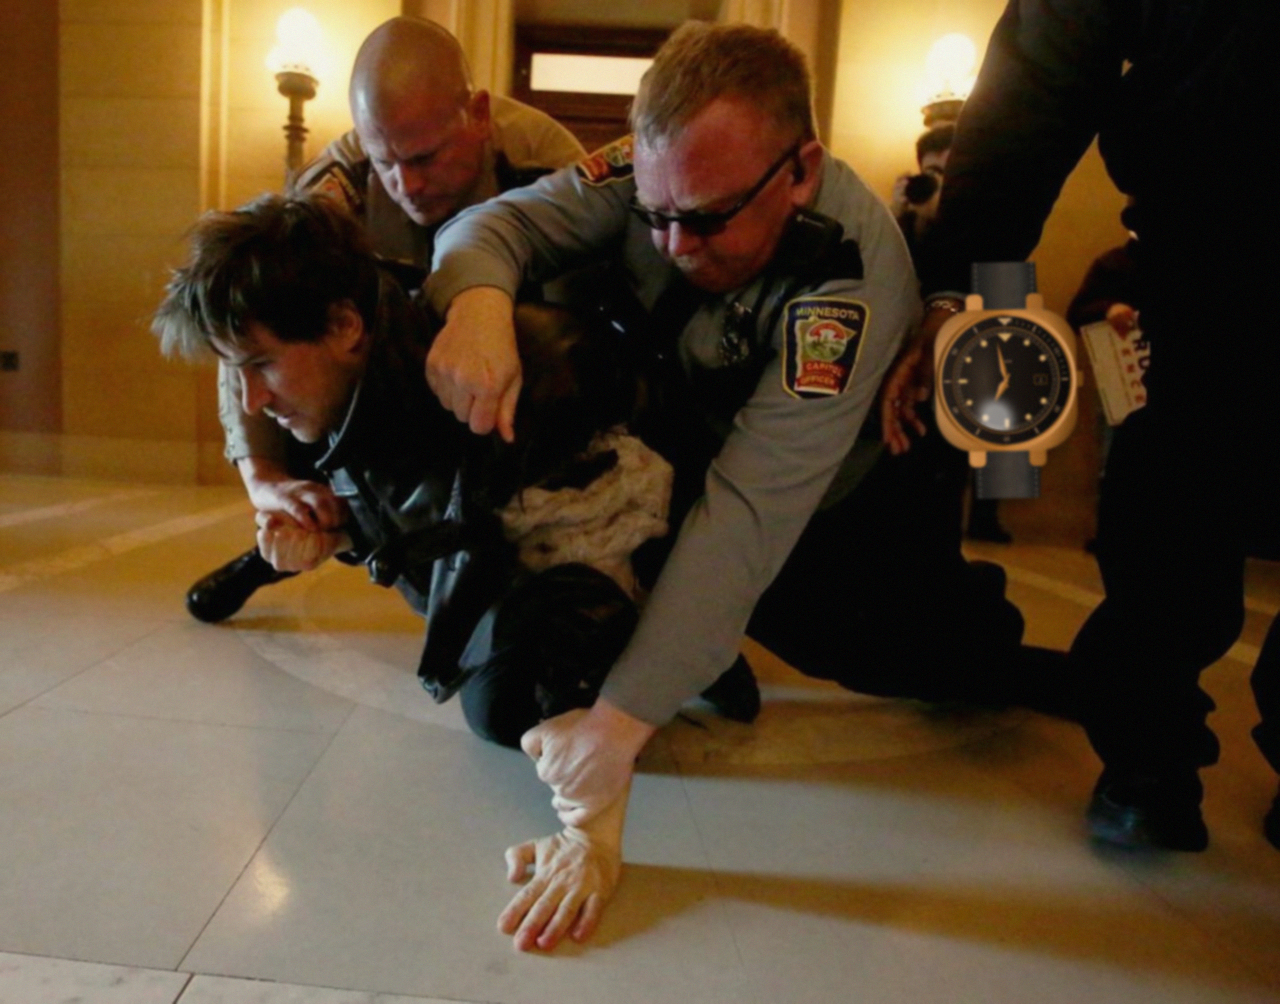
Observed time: 6:58
